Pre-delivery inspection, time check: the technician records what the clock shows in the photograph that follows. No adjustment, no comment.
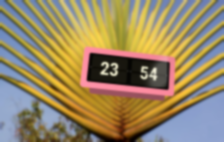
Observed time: 23:54
